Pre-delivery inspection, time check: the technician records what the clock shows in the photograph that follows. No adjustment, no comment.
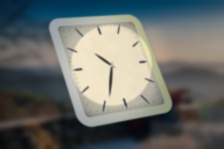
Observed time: 10:34
